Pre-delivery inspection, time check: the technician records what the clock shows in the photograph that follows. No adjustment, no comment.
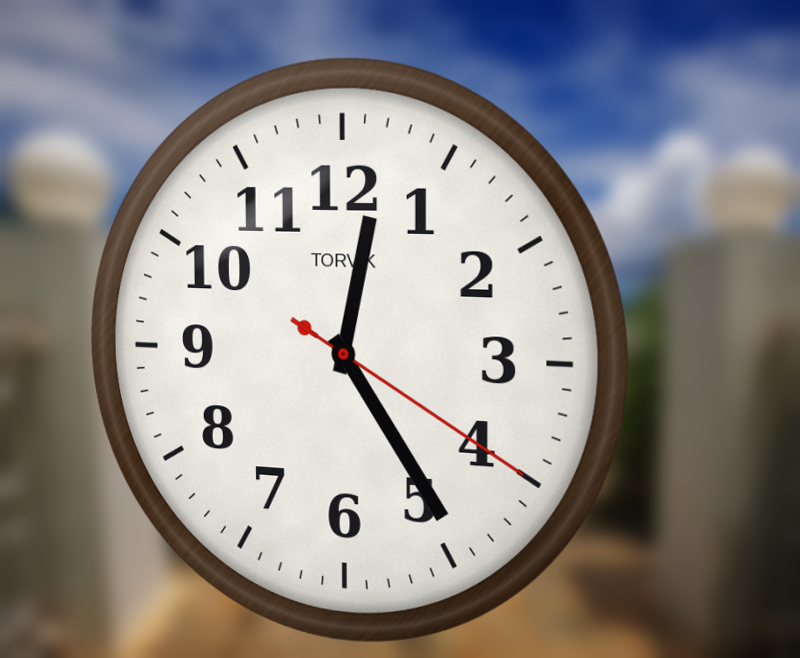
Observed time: 12:24:20
